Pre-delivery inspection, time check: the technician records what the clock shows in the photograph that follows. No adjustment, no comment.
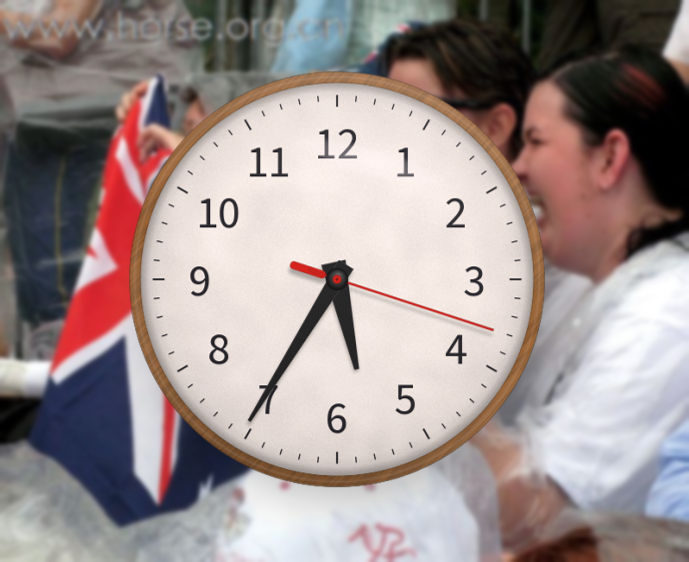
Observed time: 5:35:18
